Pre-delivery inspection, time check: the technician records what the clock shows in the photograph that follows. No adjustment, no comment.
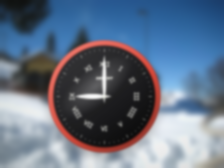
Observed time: 9:00
